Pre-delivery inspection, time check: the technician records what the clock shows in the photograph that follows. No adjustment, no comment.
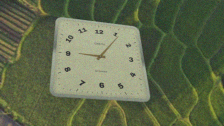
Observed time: 9:06
